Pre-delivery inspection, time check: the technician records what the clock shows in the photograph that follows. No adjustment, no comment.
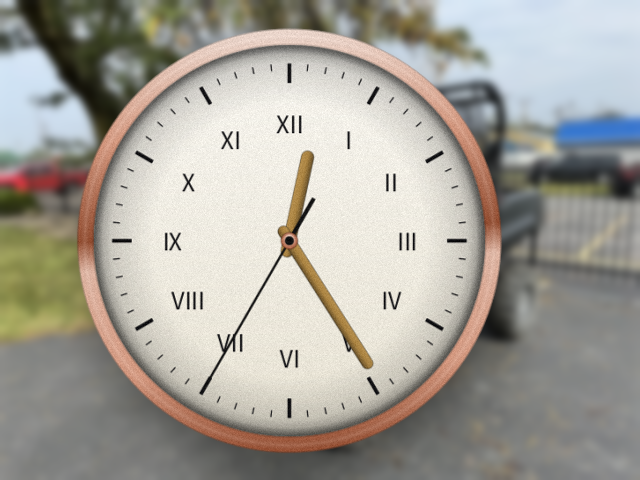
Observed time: 12:24:35
